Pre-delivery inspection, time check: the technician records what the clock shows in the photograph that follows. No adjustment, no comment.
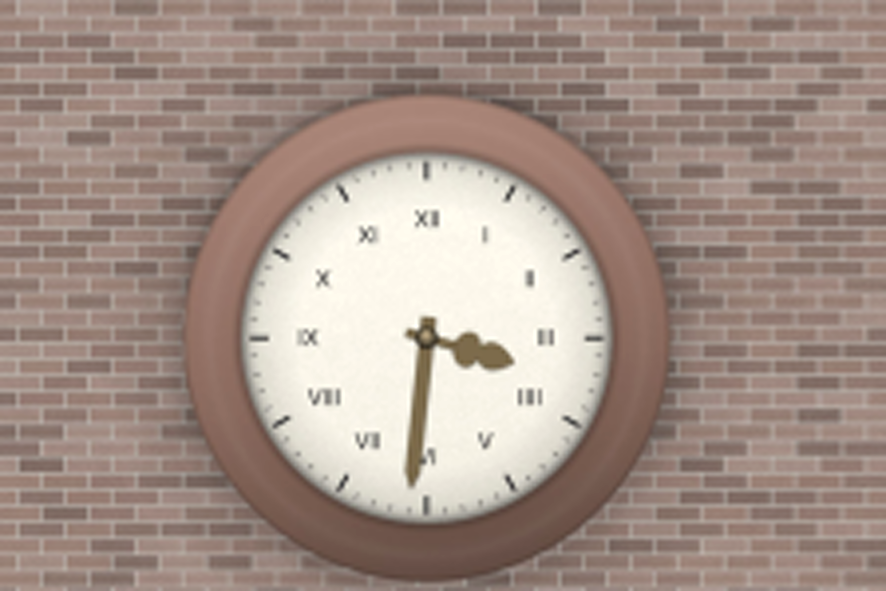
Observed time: 3:31
